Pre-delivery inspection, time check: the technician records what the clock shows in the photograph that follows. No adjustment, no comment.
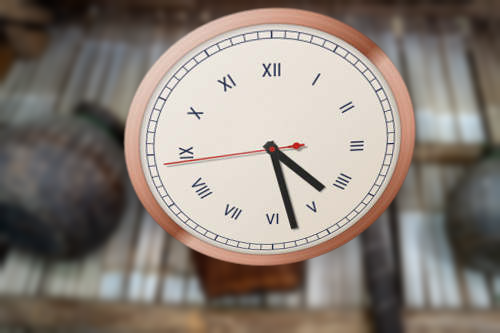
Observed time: 4:27:44
